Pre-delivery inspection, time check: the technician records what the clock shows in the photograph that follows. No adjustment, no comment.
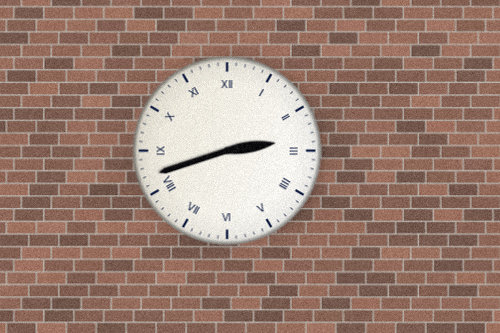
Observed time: 2:42
